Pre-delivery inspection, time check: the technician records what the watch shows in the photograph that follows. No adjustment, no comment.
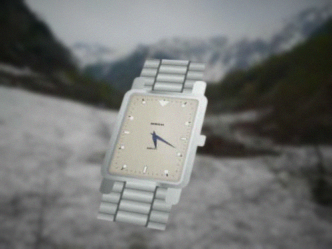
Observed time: 5:19
